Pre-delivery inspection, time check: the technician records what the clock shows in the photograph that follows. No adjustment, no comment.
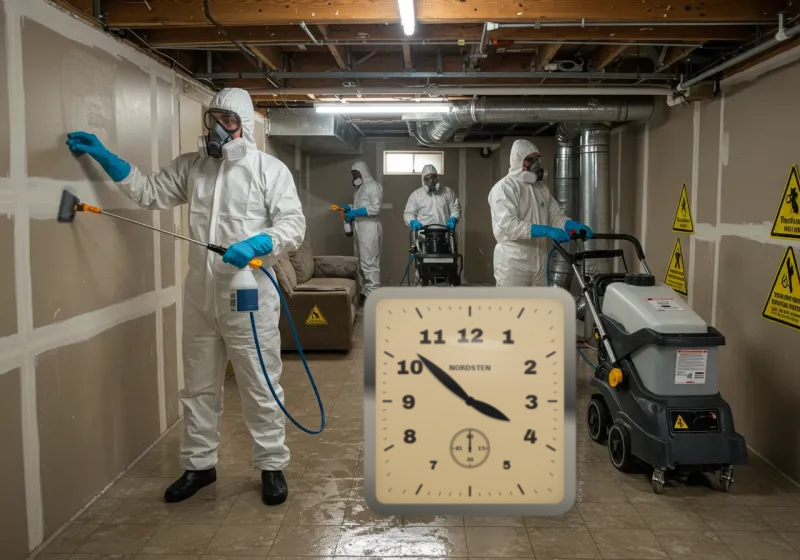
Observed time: 3:52
